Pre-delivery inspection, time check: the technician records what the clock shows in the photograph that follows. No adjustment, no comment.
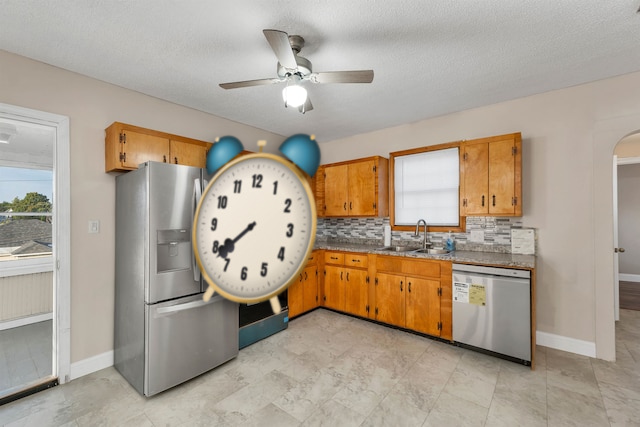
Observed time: 7:38
